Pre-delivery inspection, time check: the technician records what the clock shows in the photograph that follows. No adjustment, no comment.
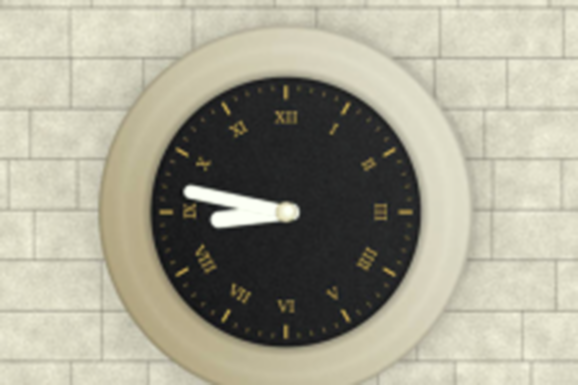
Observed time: 8:47
